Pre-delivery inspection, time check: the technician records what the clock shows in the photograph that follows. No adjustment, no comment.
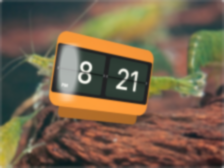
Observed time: 8:21
